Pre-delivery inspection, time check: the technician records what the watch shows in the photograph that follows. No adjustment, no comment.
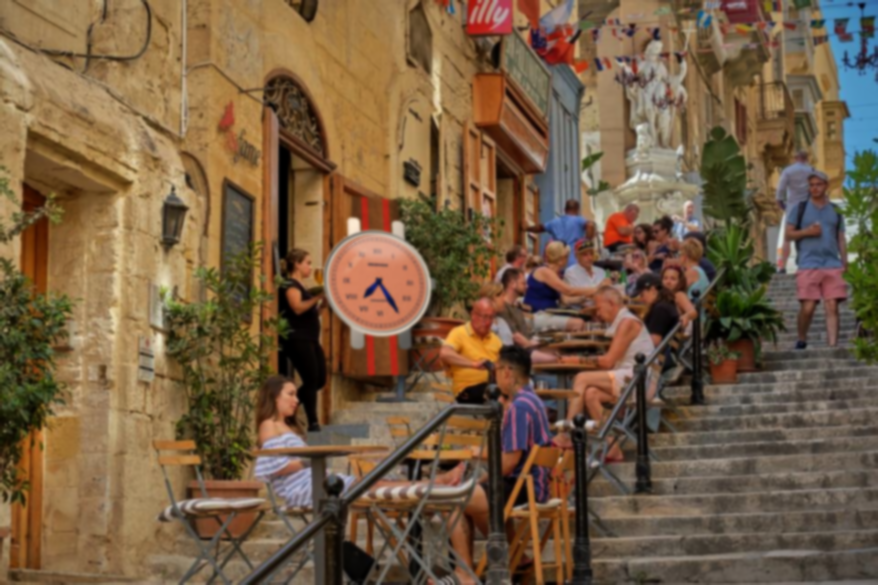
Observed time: 7:25
